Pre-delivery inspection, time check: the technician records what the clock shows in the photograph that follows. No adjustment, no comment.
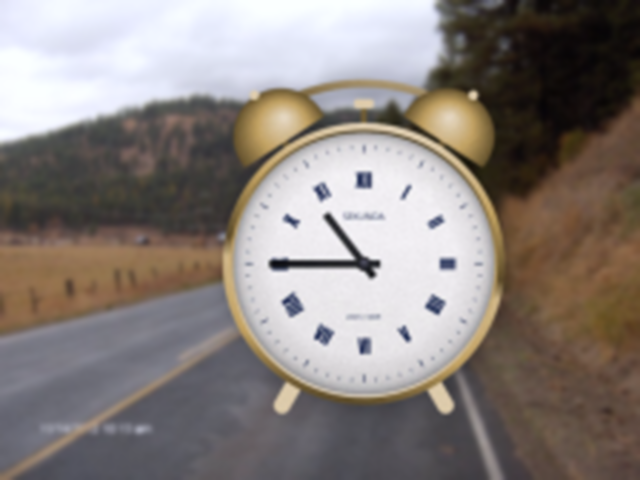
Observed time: 10:45
